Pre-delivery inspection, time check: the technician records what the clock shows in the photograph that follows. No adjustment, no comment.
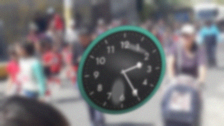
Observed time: 2:25
